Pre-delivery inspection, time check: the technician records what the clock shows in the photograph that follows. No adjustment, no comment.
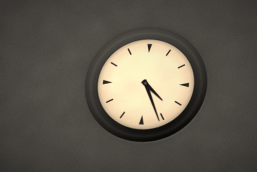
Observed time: 4:26
